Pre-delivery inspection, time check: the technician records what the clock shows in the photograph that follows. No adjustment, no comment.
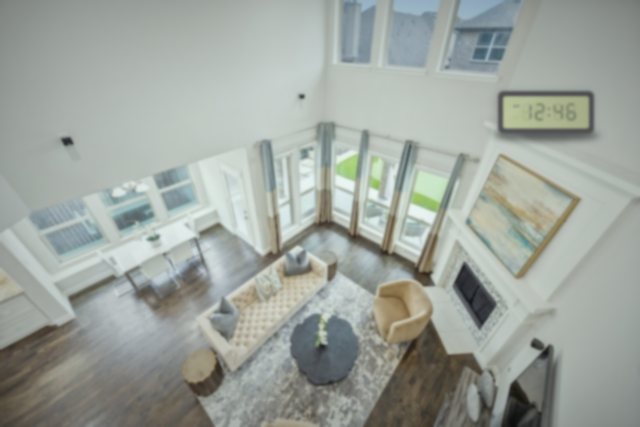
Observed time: 12:46
